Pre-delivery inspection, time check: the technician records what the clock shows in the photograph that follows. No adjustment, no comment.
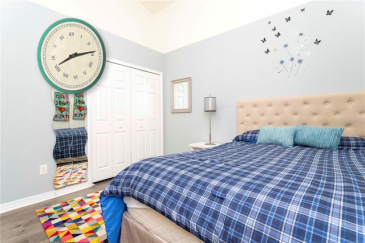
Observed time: 8:14
